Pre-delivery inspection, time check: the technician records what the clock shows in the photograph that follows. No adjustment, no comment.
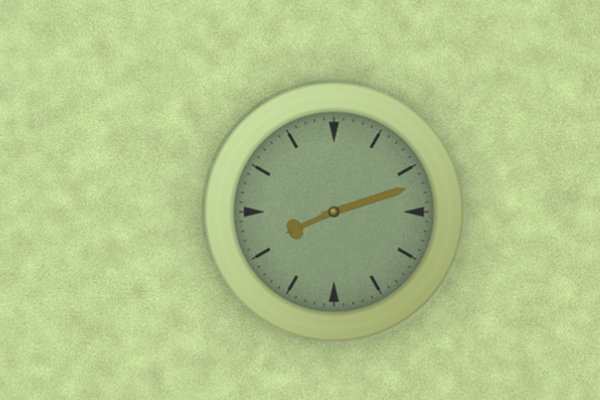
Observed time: 8:12
